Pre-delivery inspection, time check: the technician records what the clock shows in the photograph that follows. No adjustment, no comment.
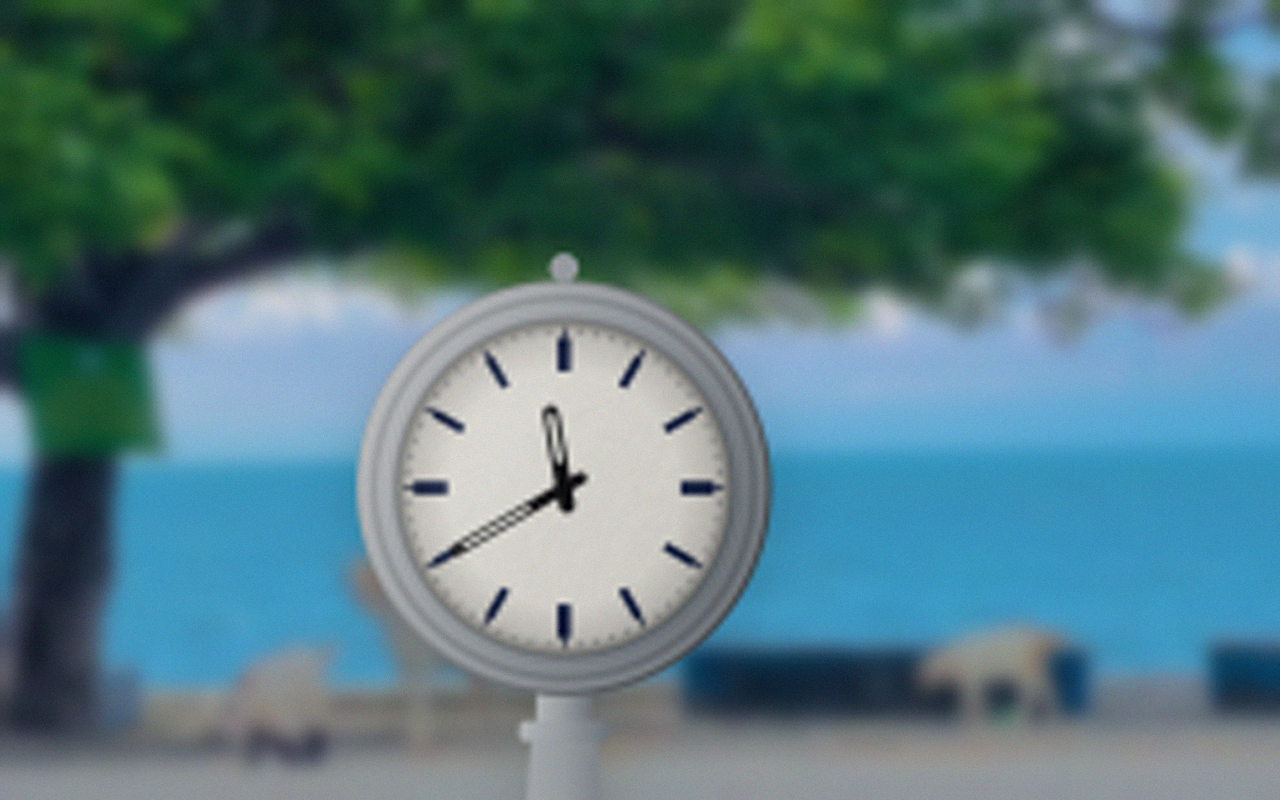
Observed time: 11:40
